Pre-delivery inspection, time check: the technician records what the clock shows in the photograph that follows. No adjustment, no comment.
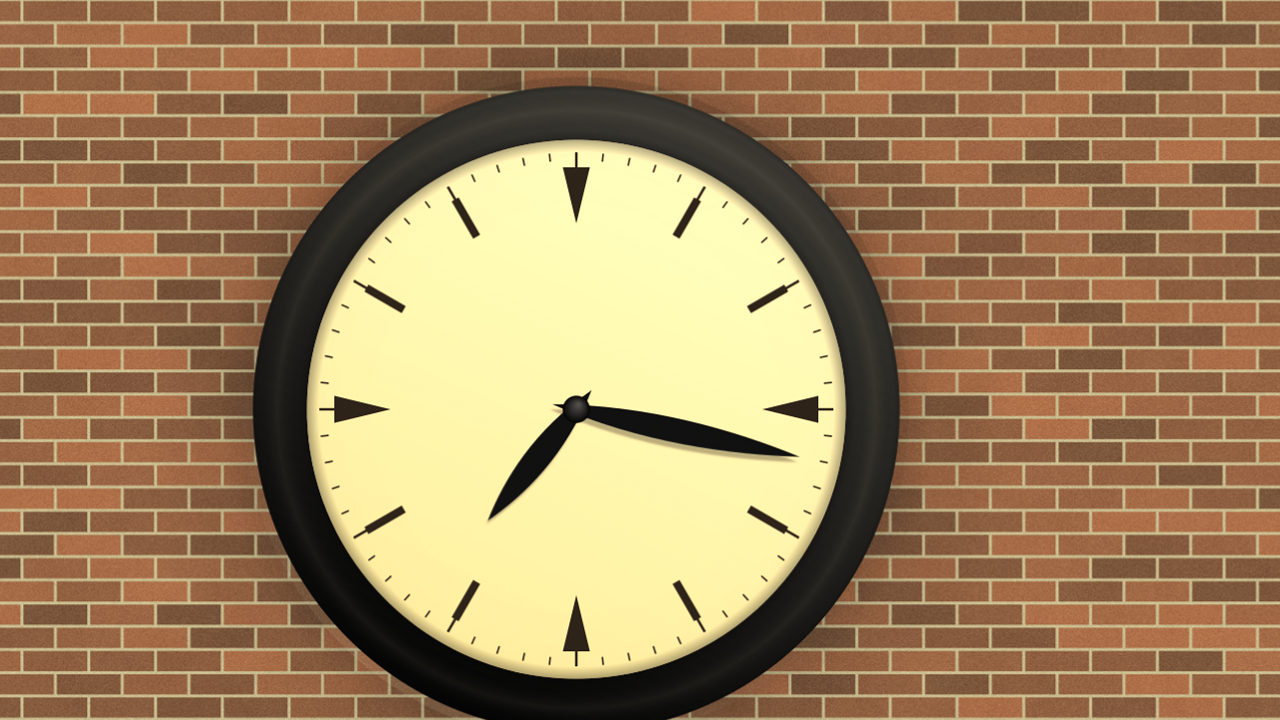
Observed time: 7:17
